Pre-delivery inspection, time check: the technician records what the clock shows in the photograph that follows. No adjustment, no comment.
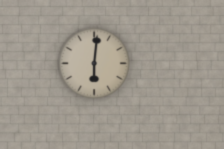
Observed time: 6:01
